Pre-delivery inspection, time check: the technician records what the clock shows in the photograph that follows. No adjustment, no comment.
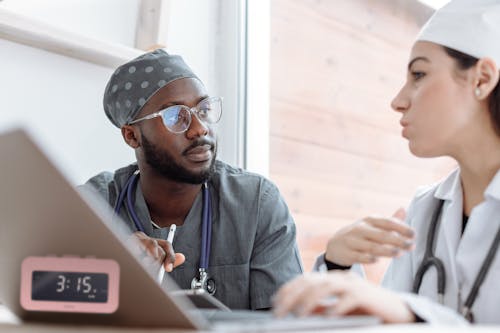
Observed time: 3:15
